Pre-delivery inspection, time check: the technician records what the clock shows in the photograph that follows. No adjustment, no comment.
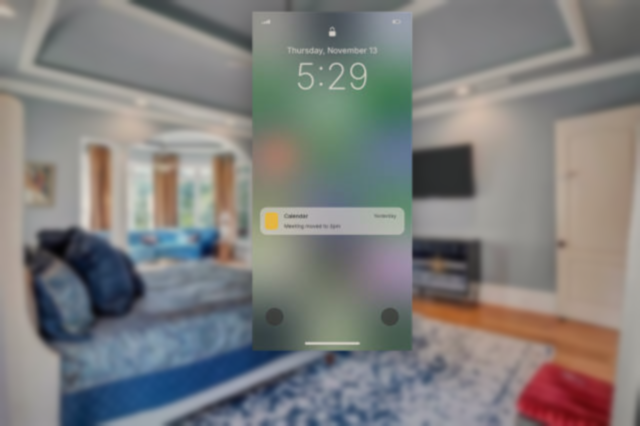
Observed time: 5:29
